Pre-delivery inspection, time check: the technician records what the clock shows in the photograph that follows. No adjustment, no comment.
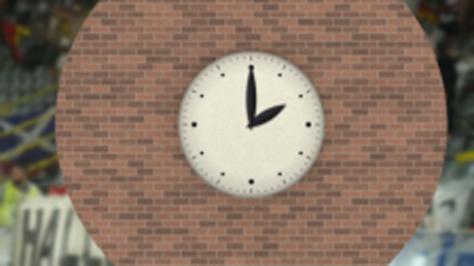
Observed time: 2:00
